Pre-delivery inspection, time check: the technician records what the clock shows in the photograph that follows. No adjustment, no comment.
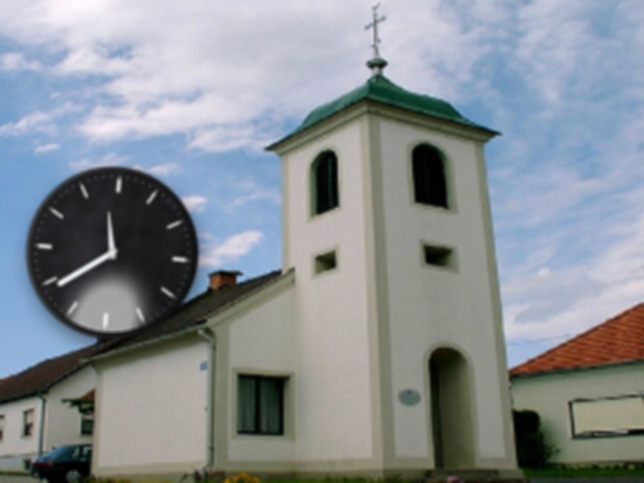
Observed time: 11:39
